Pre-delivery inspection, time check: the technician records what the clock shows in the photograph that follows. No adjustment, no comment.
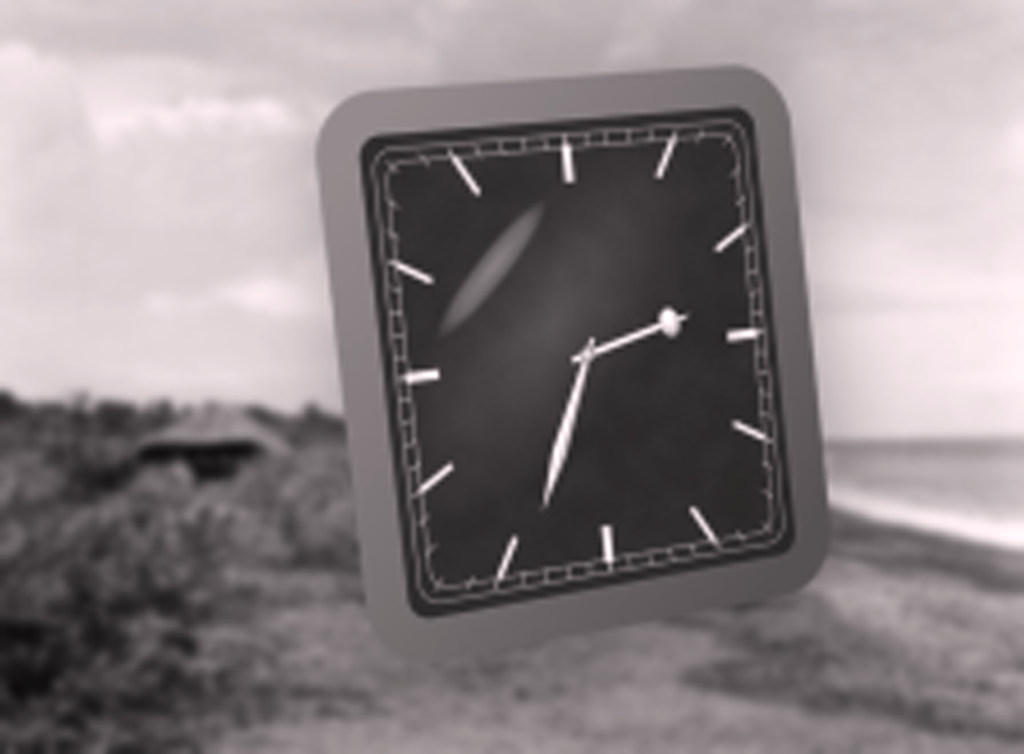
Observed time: 2:34
